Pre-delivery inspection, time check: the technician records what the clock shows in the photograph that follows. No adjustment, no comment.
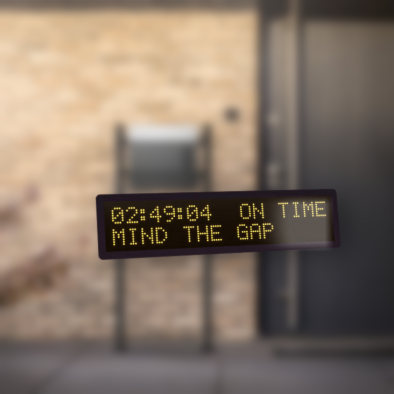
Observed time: 2:49:04
